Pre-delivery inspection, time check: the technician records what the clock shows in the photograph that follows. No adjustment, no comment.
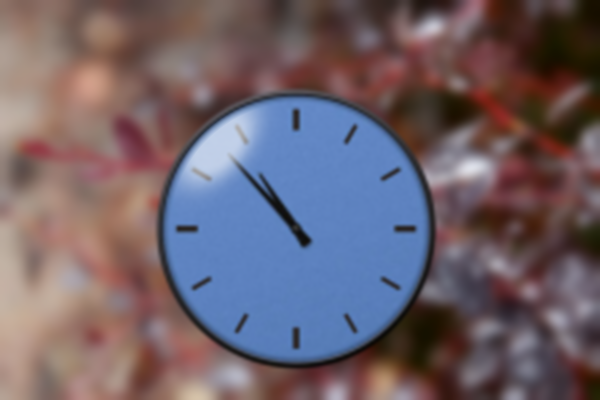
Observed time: 10:53
